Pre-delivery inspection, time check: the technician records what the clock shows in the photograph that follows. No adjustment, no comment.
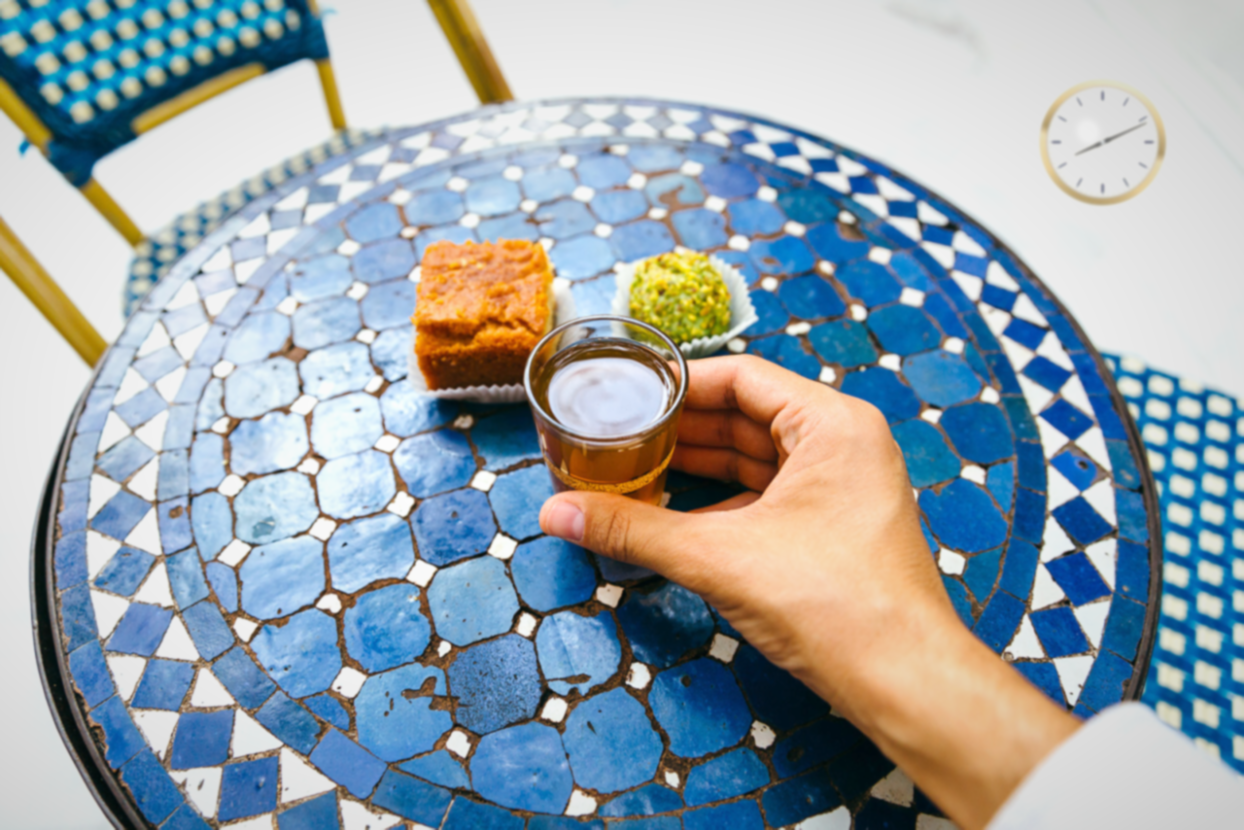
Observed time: 8:11
